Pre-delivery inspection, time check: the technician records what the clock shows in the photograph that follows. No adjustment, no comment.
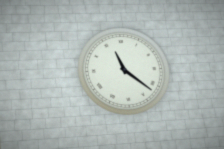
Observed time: 11:22
